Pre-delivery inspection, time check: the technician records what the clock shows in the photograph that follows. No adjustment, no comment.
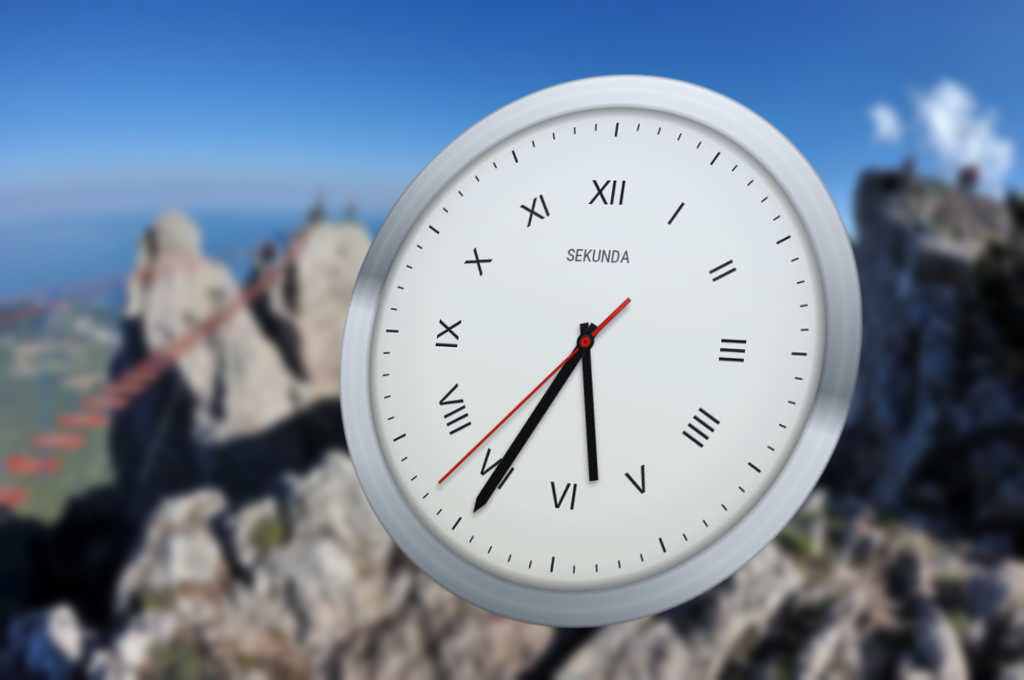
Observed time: 5:34:37
